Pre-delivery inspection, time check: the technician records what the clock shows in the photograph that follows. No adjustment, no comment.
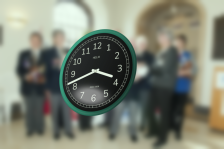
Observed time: 3:42
